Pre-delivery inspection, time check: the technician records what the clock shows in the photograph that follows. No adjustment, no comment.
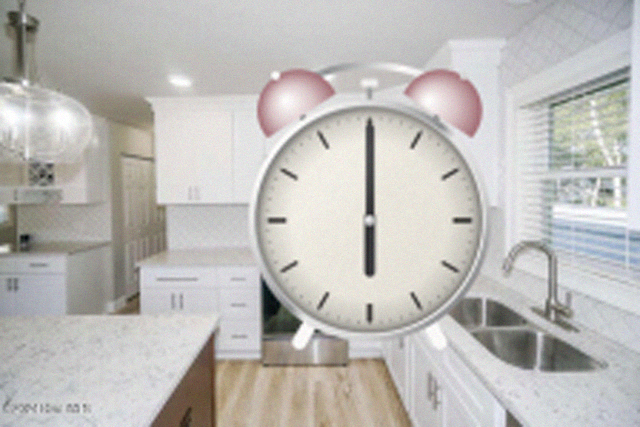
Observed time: 6:00
